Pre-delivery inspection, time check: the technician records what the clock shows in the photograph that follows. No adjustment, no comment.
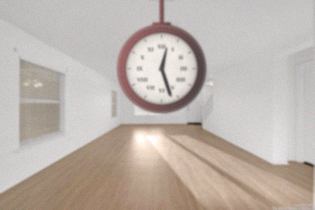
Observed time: 12:27
